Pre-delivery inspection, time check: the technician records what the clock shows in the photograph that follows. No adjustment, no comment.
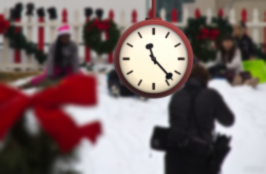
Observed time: 11:23
